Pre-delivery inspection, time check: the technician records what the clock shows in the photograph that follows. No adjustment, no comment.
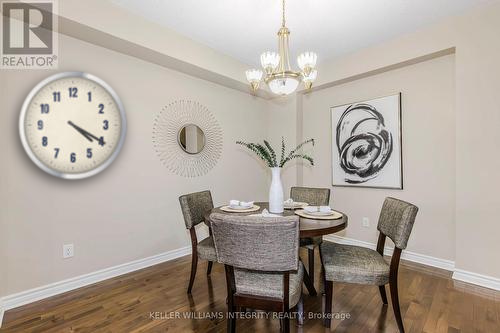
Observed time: 4:20
